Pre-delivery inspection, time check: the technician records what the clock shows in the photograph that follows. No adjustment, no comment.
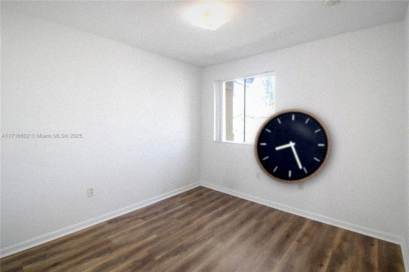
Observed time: 8:26
